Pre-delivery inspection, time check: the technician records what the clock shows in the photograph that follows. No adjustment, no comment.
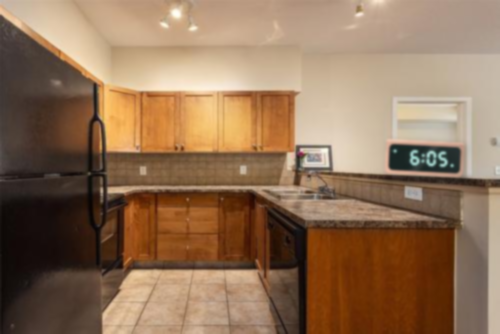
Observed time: 6:05
